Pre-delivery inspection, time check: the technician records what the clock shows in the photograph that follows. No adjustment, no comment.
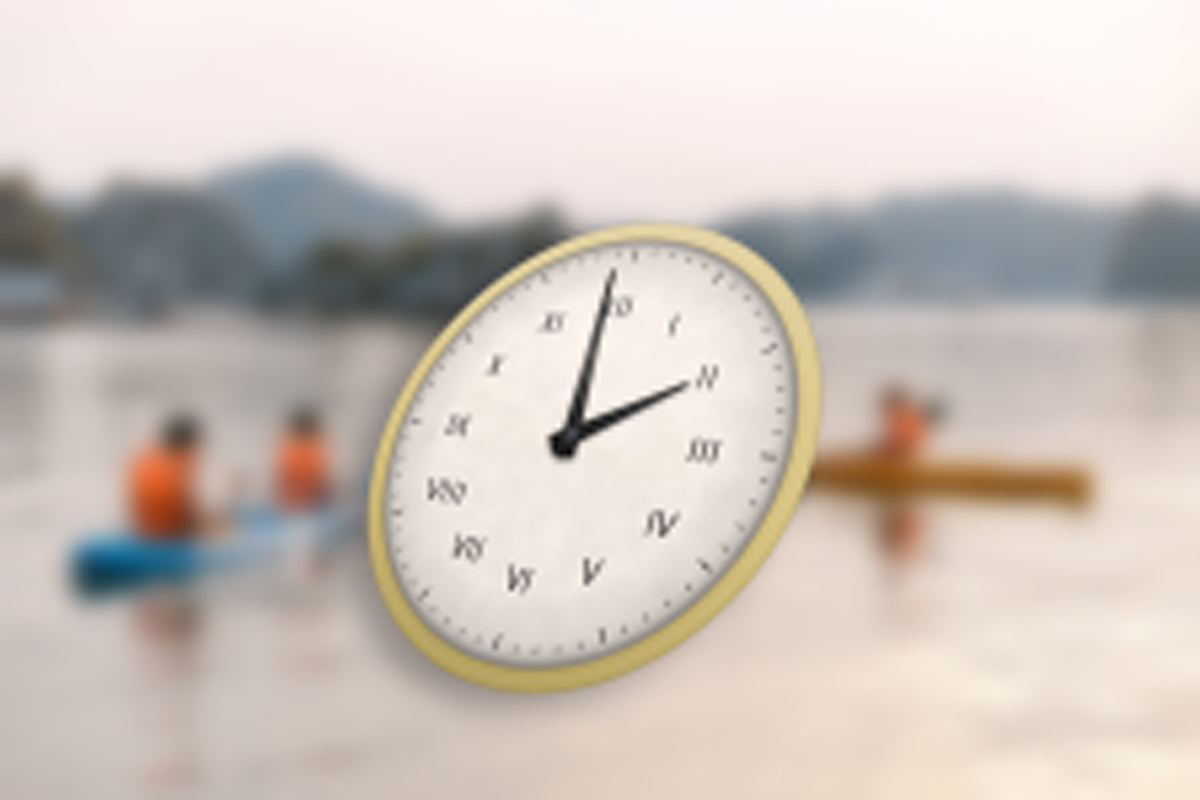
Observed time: 1:59
